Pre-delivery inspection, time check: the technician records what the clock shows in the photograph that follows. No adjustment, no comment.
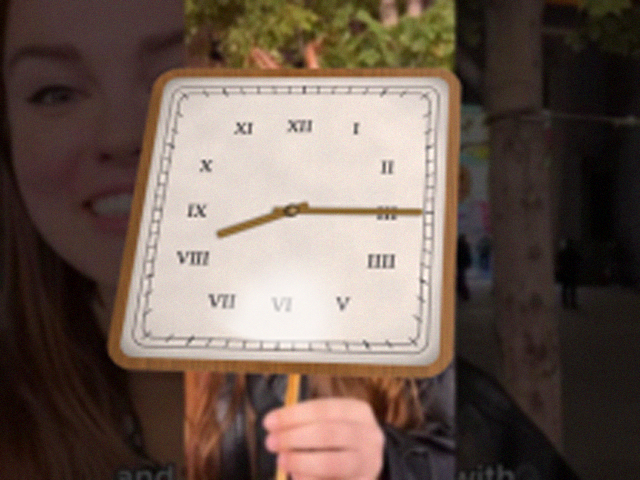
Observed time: 8:15
